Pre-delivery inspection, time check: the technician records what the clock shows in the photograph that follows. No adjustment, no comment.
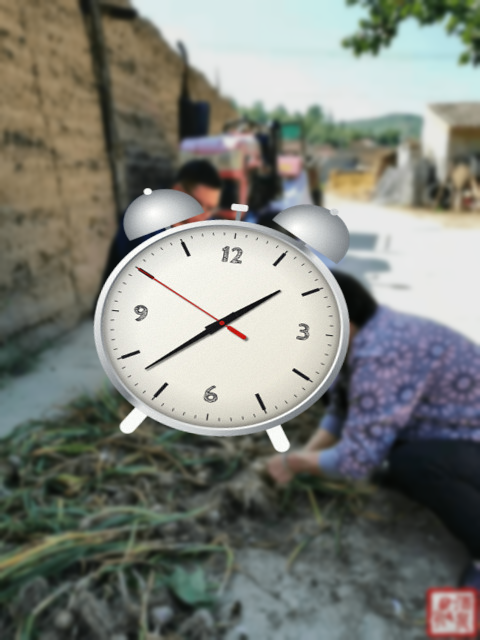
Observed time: 1:37:50
